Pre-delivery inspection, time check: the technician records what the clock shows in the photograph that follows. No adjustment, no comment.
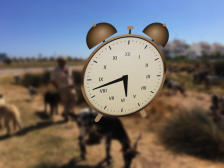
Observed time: 5:42
